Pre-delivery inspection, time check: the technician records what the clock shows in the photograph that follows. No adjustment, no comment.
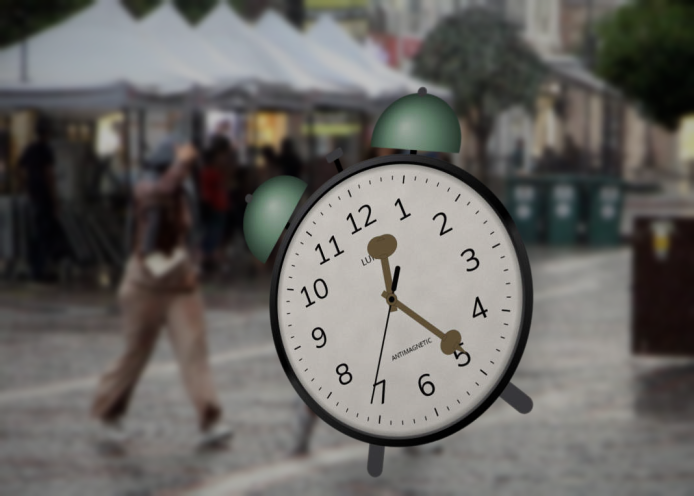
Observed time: 12:24:36
